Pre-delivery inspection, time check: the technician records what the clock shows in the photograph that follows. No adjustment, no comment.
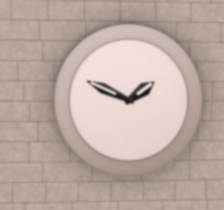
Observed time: 1:49
